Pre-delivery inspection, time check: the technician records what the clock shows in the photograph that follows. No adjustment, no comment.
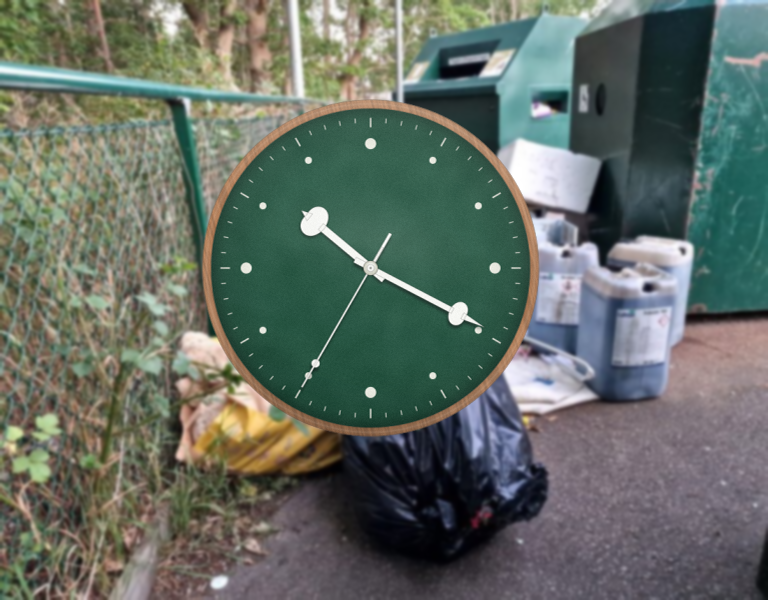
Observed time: 10:19:35
